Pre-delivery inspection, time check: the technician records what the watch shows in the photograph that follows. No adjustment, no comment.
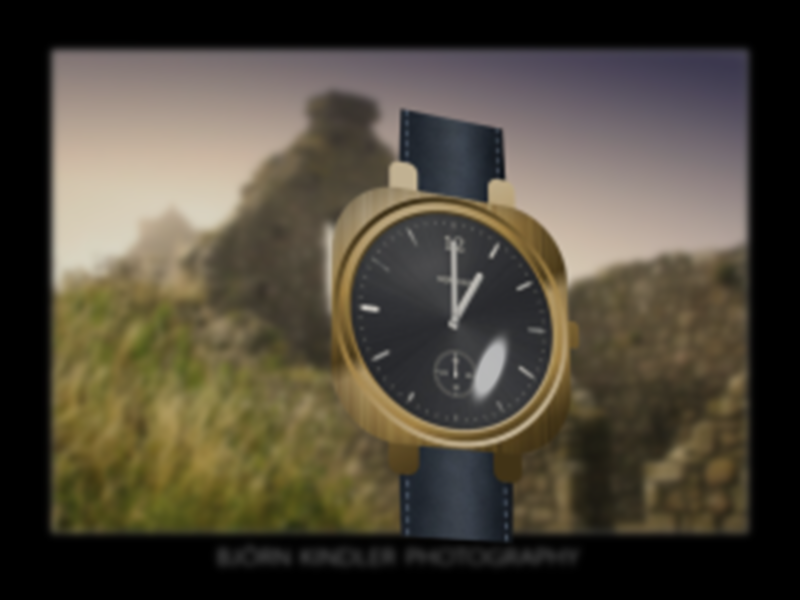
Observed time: 1:00
